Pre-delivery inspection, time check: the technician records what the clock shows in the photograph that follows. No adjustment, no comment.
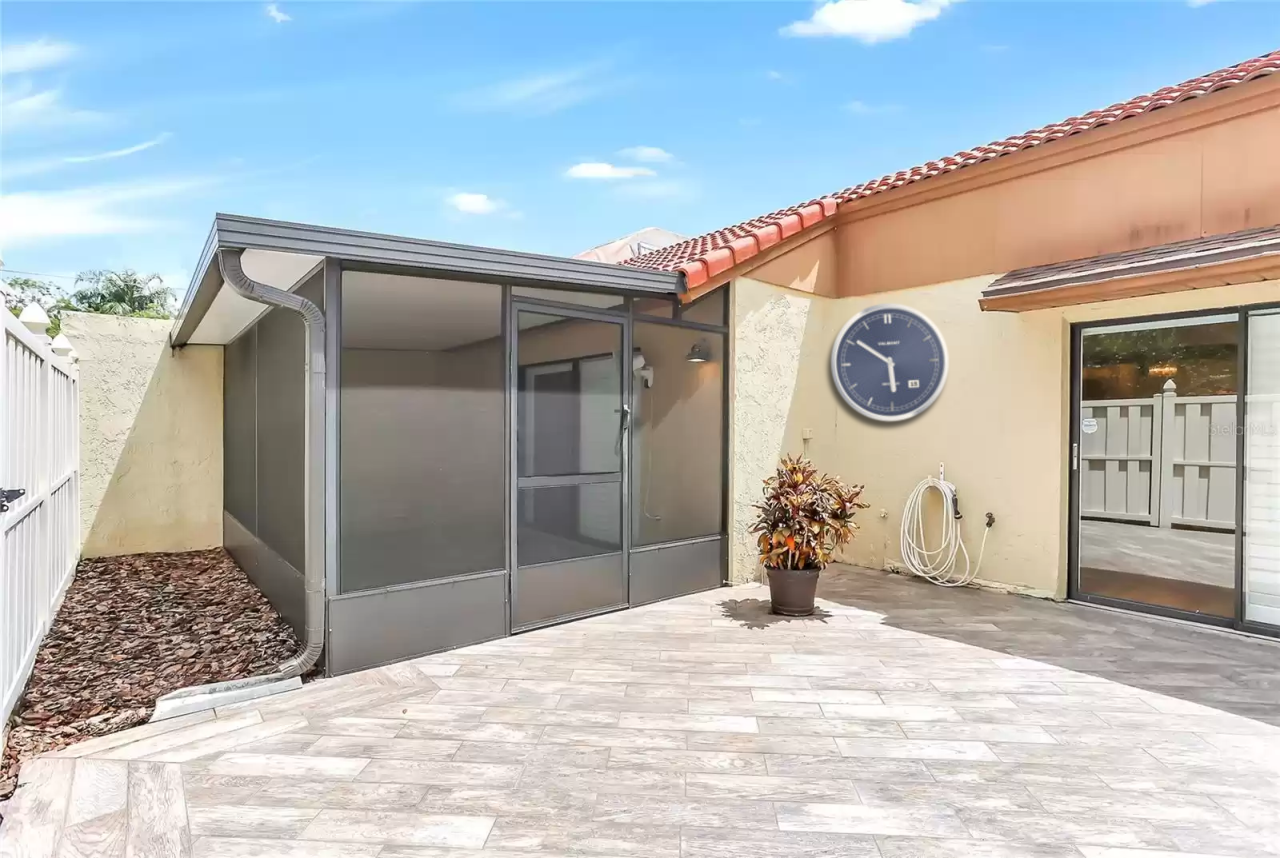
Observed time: 5:51
